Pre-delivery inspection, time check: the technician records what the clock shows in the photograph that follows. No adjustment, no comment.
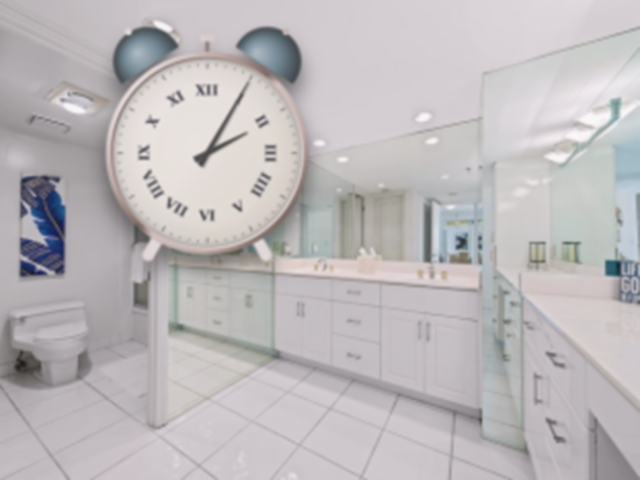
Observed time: 2:05
